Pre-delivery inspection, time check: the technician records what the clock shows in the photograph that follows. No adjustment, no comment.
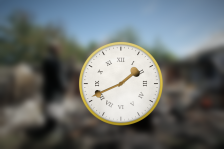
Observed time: 1:41
